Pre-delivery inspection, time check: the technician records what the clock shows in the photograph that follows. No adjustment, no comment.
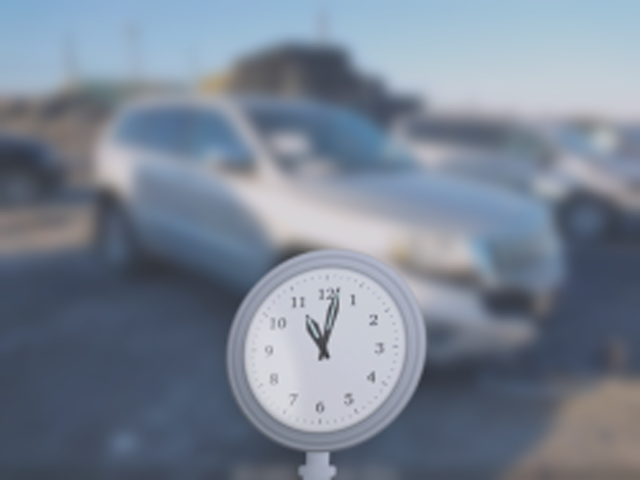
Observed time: 11:02
